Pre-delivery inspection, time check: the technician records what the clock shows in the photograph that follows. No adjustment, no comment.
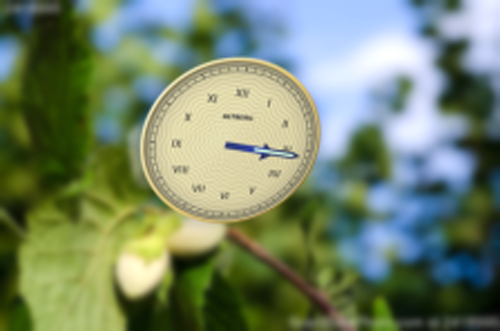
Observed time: 3:16
